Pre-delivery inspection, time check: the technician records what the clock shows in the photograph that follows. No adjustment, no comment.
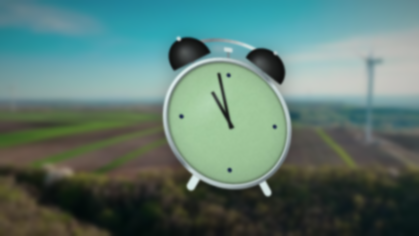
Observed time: 10:58
